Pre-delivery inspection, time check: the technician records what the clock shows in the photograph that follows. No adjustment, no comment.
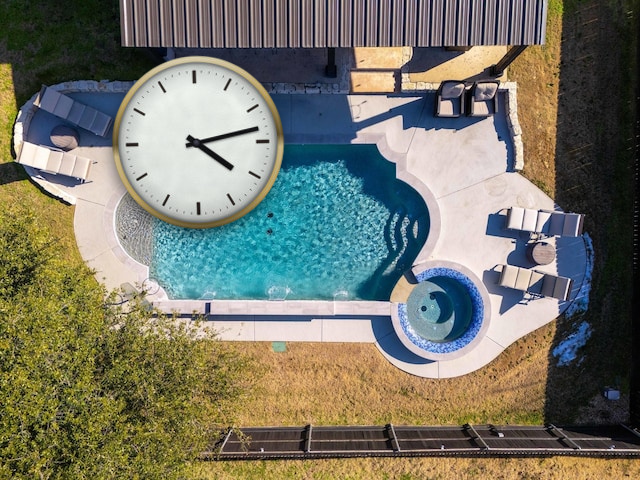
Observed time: 4:13
